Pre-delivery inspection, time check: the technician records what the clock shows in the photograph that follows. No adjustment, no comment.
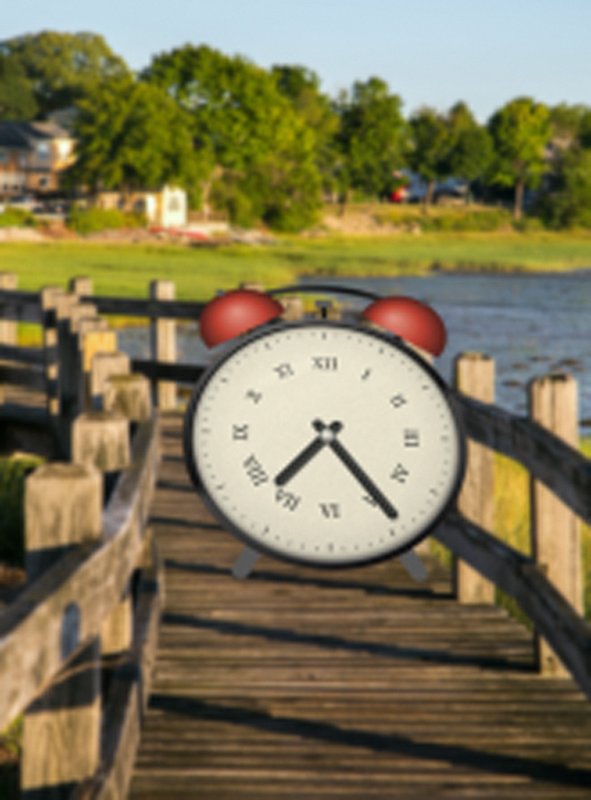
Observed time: 7:24
